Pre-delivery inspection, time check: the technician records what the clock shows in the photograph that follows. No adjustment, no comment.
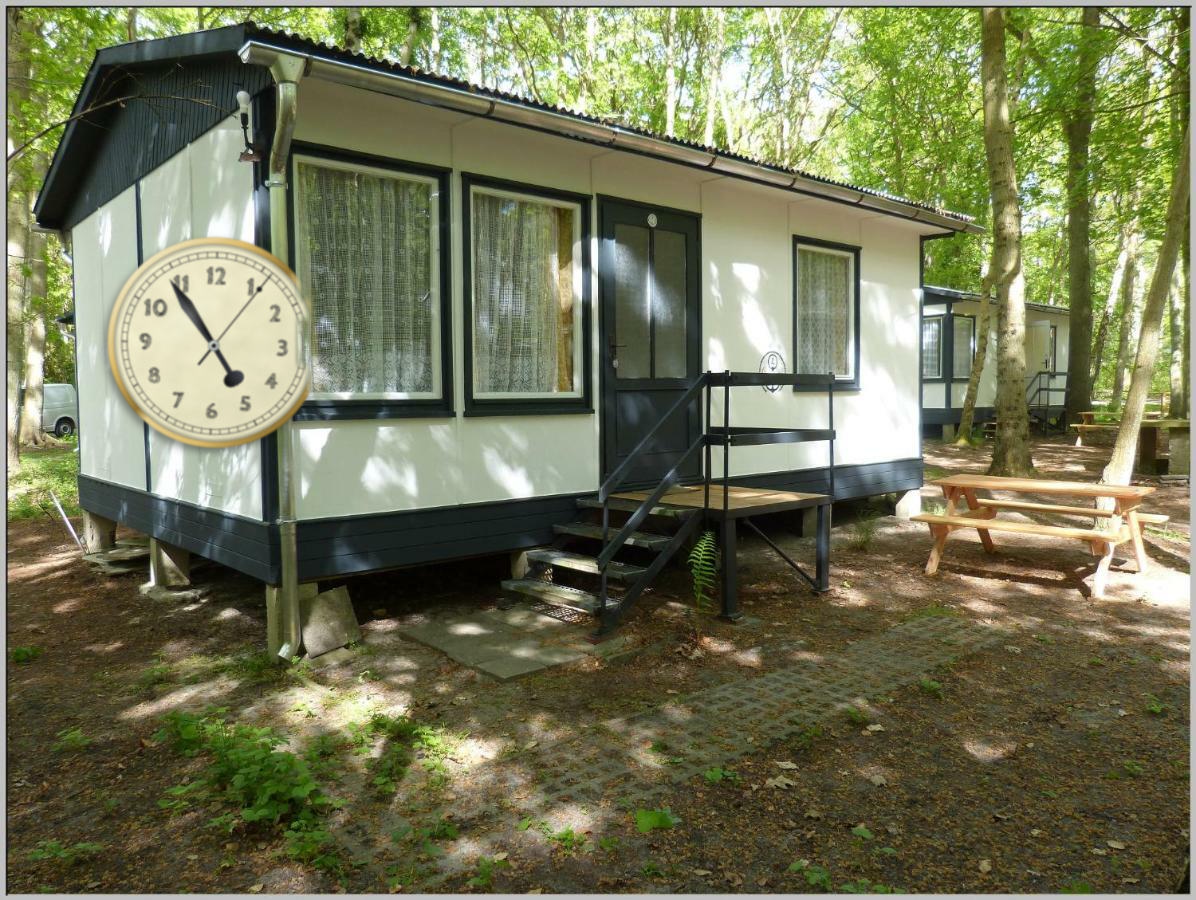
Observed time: 4:54:06
